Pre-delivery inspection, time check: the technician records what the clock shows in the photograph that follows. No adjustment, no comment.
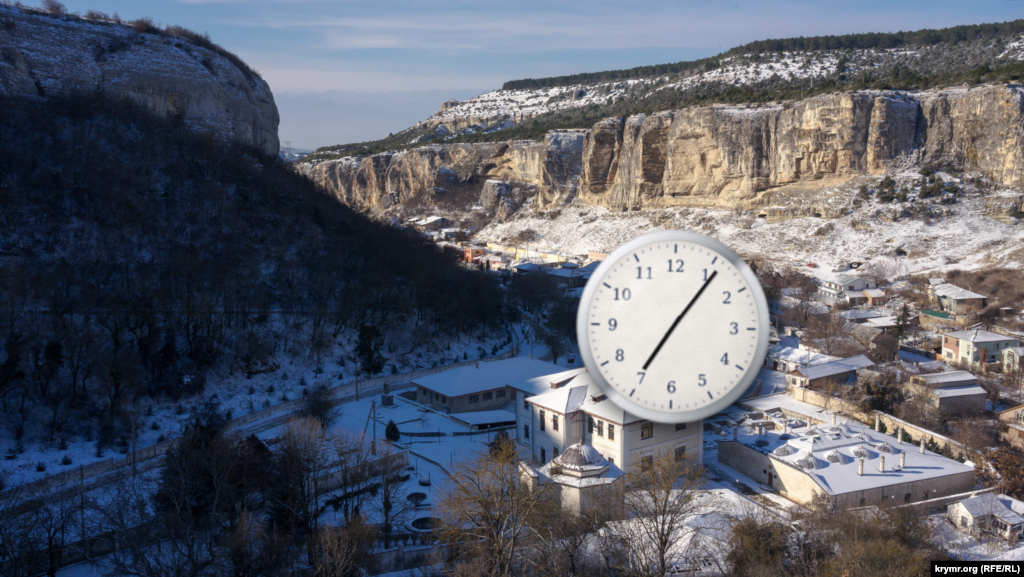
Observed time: 7:06
